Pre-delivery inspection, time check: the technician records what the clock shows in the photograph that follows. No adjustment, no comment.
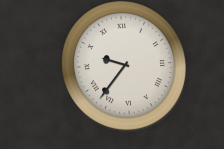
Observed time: 9:37
